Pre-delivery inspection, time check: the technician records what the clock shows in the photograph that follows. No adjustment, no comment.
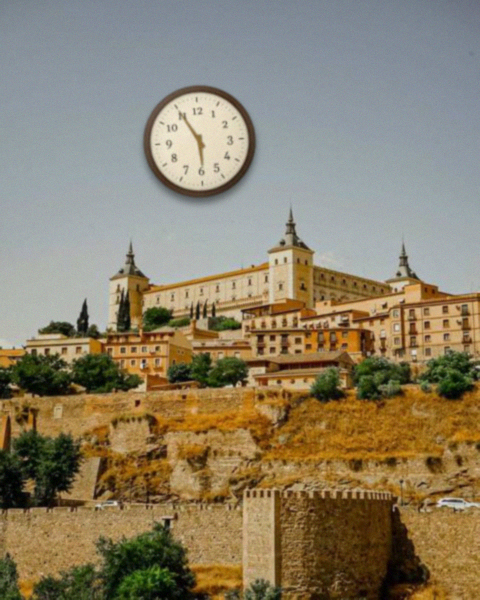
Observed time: 5:55
